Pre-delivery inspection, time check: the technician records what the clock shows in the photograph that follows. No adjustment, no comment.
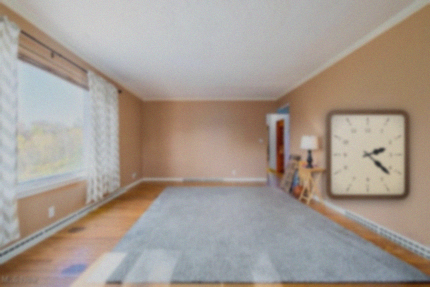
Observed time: 2:22
